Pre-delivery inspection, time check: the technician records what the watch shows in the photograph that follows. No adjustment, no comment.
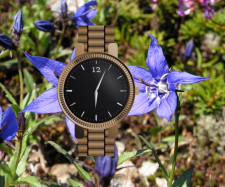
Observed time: 6:04
